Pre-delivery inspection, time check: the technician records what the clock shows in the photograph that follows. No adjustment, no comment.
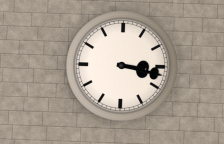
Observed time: 3:17
